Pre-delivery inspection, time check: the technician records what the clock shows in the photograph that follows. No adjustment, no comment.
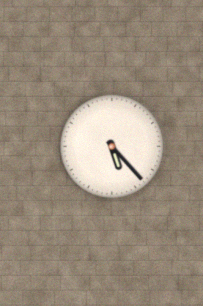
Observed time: 5:23
